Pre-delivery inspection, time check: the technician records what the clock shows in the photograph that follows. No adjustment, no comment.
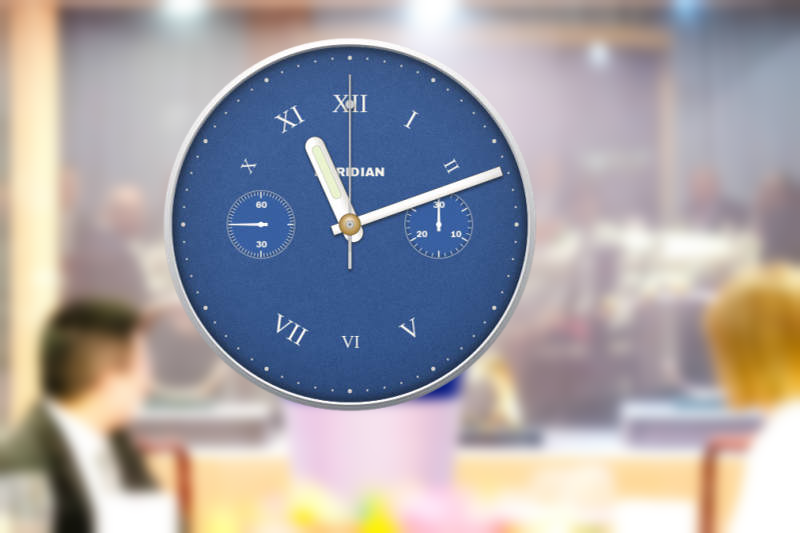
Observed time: 11:11:45
